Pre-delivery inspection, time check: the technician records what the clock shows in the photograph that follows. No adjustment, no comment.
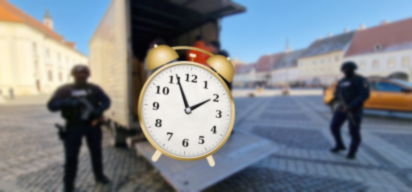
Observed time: 1:56
